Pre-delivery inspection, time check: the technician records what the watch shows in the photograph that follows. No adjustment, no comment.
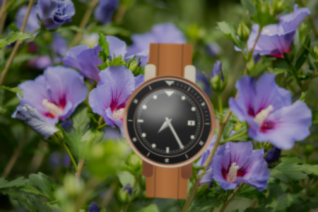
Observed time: 7:25
